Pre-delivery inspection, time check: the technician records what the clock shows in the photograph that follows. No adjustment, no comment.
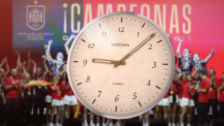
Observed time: 9:08
